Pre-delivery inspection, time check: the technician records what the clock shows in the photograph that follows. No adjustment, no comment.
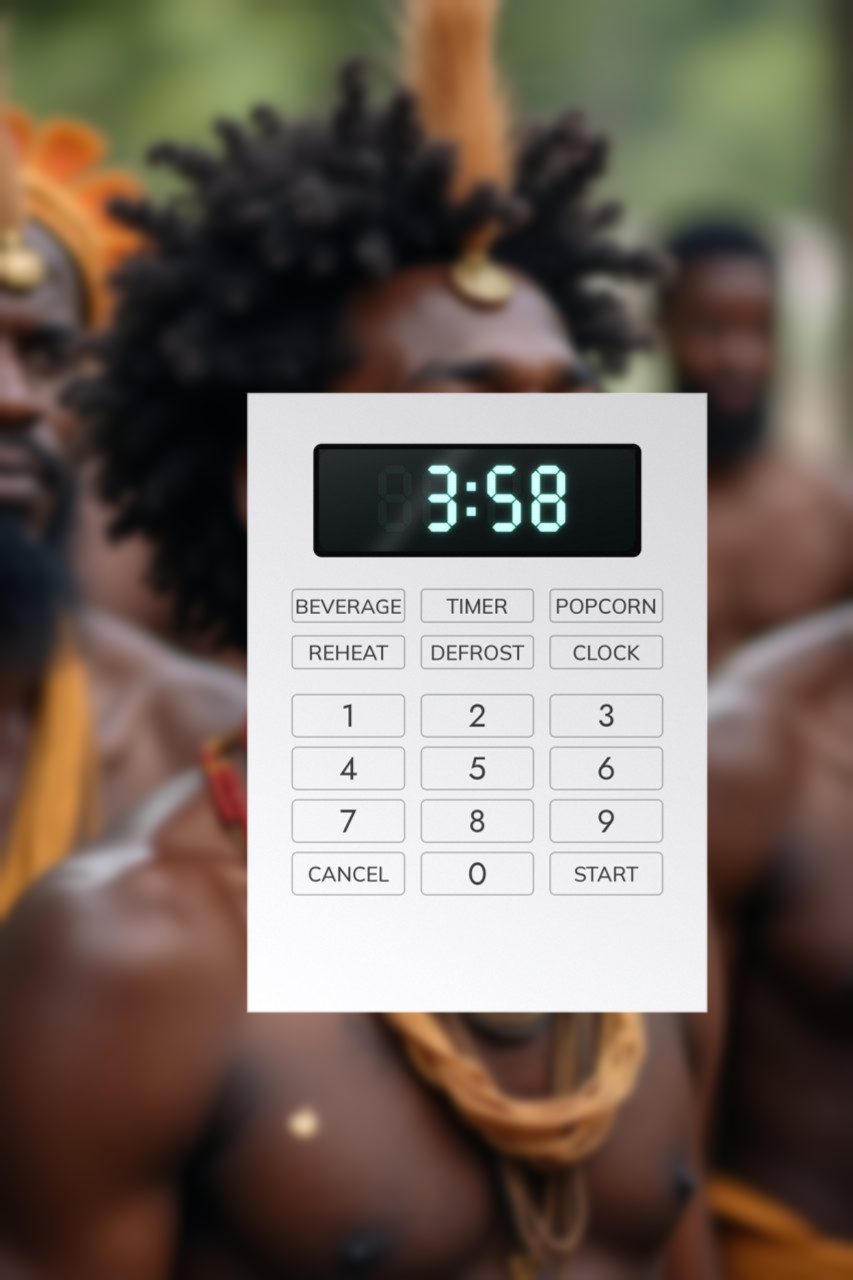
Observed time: 3:58
